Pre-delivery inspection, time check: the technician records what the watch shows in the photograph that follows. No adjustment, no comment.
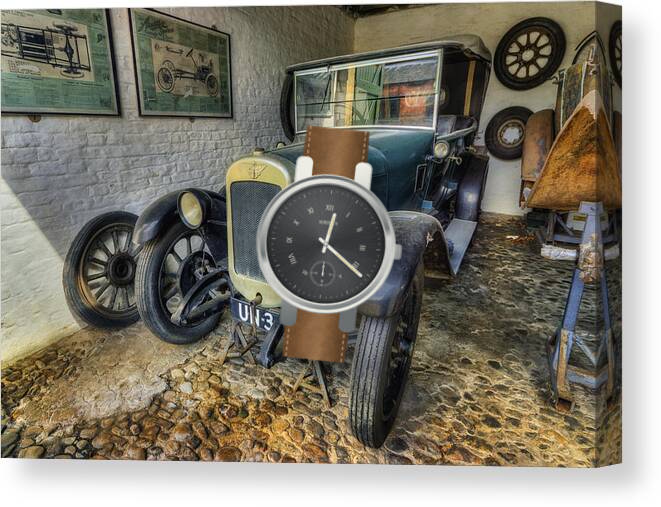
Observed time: 12:21
